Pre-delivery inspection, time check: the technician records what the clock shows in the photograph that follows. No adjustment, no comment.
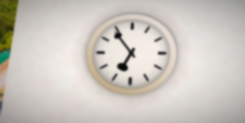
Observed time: 6:54
